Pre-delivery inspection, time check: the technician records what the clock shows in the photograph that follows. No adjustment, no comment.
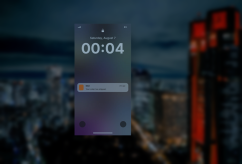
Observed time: 0:04
